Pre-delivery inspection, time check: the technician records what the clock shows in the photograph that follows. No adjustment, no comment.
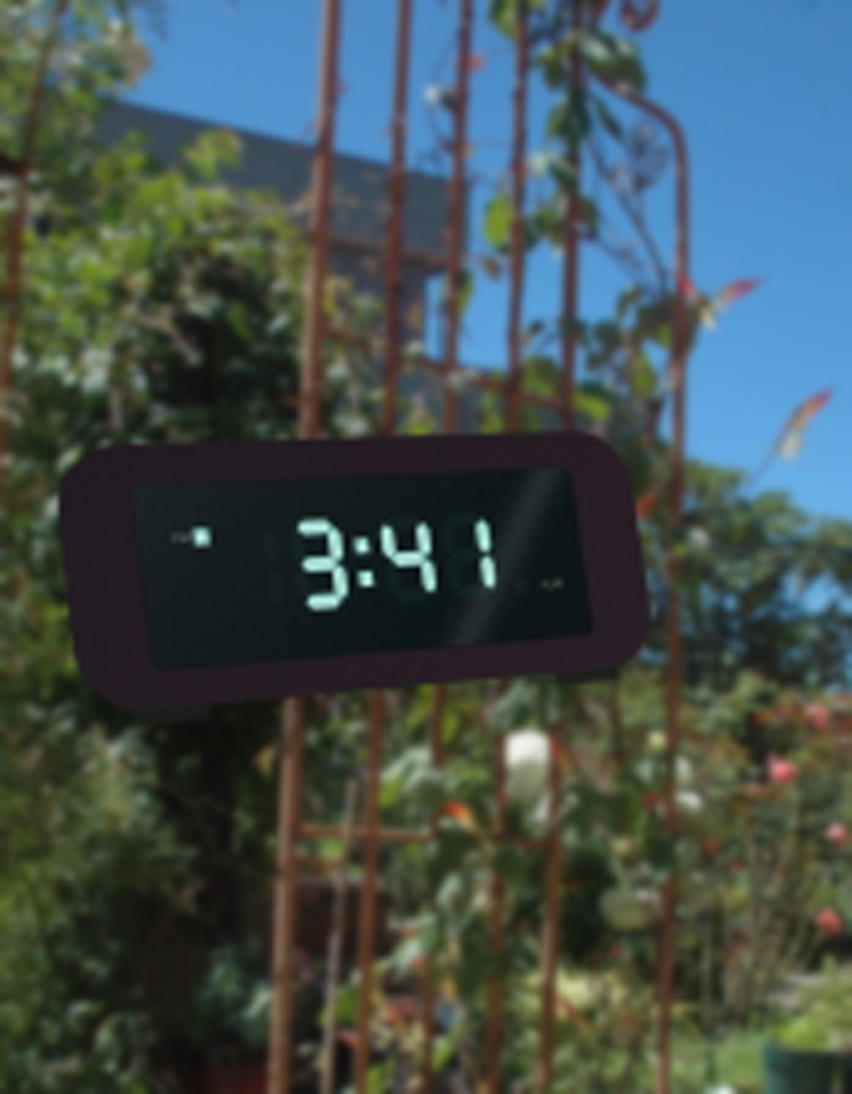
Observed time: 3:41
